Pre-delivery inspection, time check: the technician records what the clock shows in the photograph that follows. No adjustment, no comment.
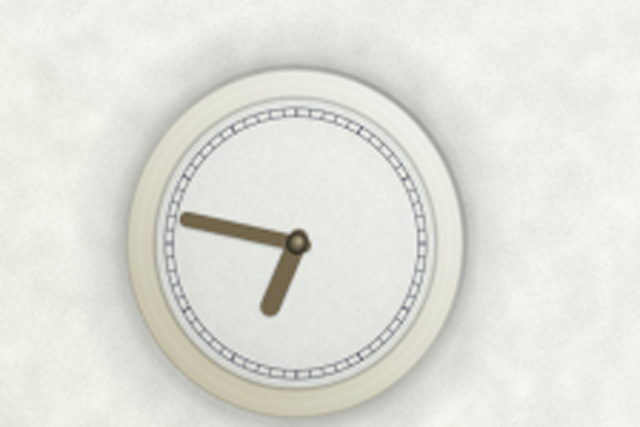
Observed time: 6:47
